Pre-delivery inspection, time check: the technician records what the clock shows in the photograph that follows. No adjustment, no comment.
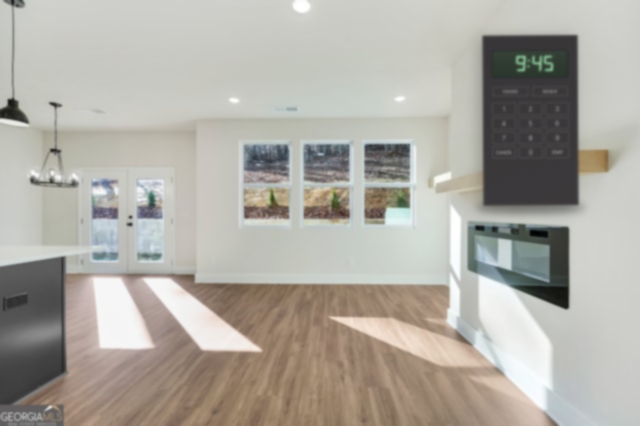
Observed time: 9:45
